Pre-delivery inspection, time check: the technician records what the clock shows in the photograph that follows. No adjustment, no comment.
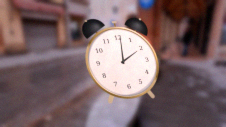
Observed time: 2:01
